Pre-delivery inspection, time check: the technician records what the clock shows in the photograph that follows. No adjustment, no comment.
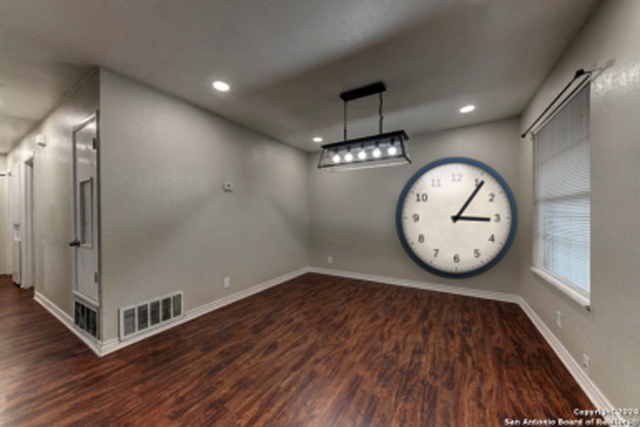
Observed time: 3:06
